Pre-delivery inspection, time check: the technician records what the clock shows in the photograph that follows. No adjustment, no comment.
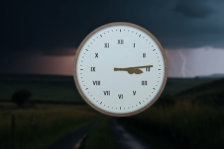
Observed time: 3:14
